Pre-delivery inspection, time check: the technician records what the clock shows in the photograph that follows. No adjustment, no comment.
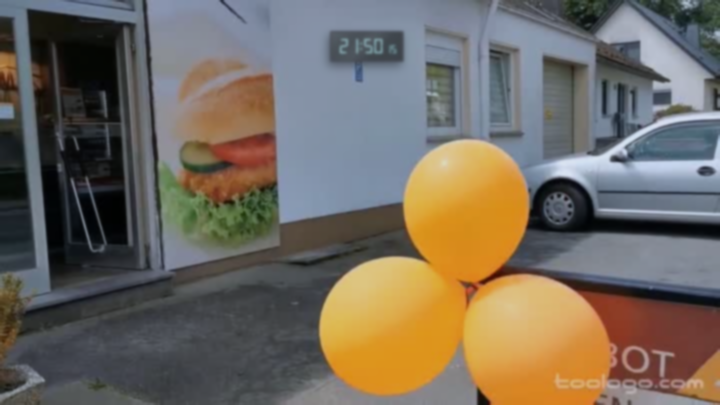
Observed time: 21:50
